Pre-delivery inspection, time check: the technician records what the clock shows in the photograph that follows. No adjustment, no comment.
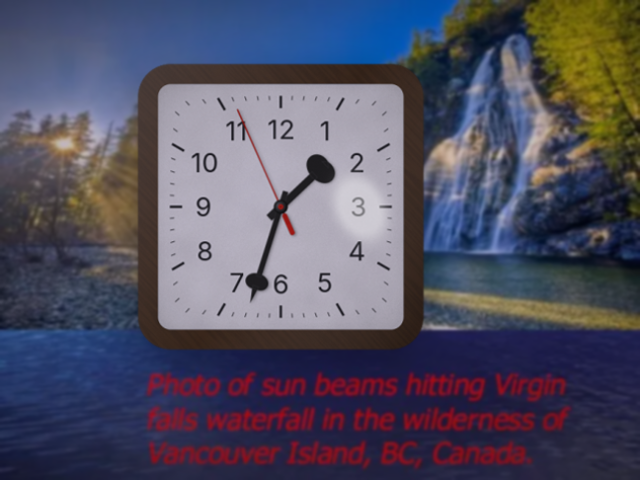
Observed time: 1:32:56
